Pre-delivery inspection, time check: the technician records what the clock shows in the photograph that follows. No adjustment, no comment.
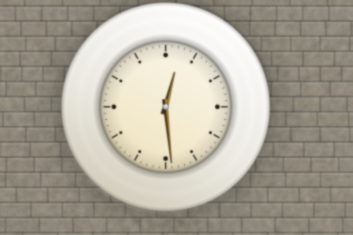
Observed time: 12:29
